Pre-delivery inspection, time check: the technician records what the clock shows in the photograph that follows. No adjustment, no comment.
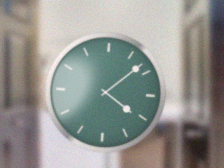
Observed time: 4:08
